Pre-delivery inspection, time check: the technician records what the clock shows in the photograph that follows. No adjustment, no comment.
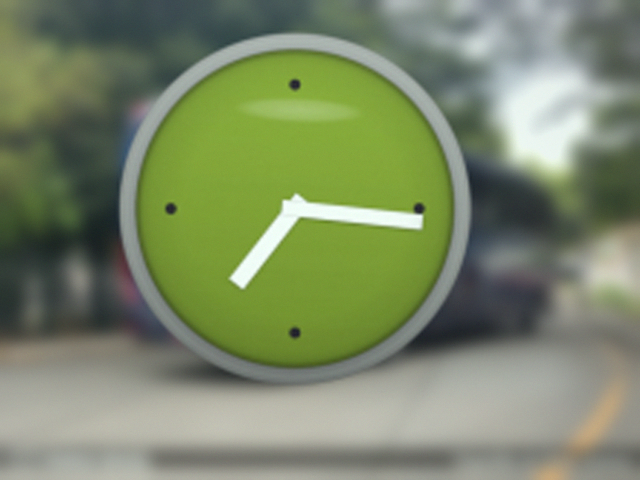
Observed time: 7:16
